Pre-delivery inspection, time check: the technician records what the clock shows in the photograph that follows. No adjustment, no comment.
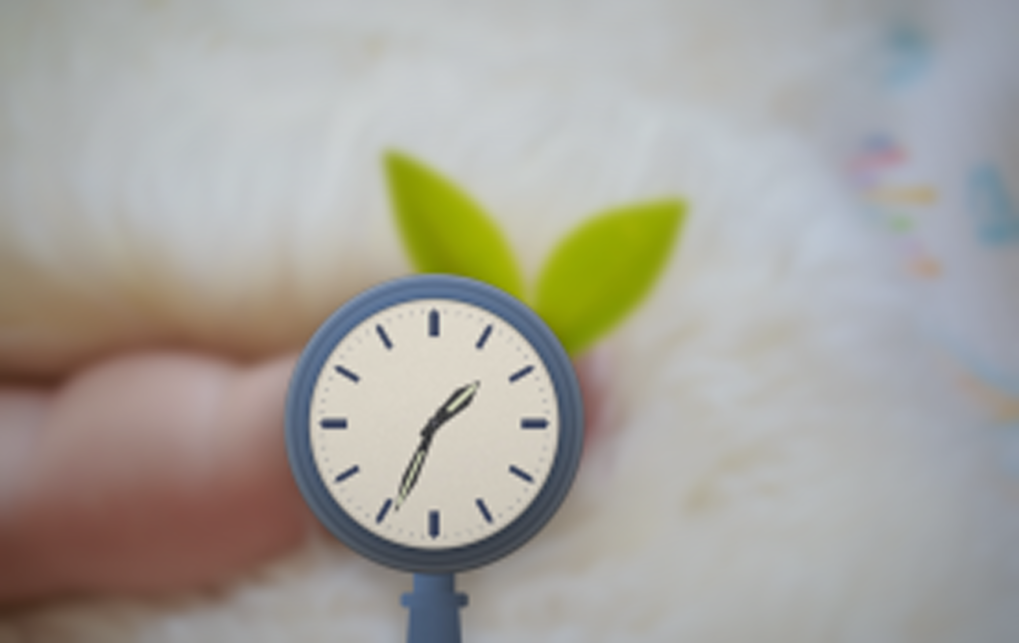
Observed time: 1:34
